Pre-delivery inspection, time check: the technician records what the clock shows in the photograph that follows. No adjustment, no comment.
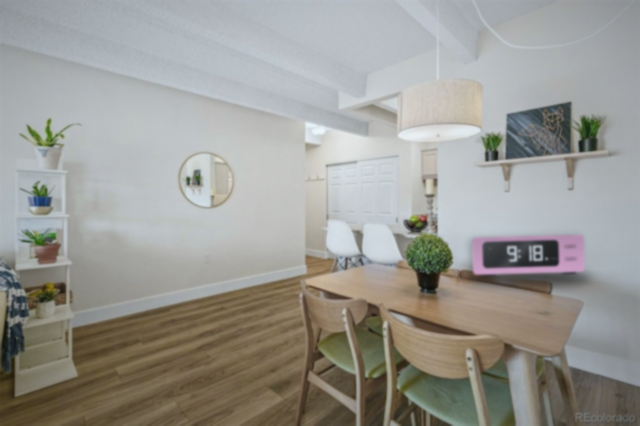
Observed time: 9:18
